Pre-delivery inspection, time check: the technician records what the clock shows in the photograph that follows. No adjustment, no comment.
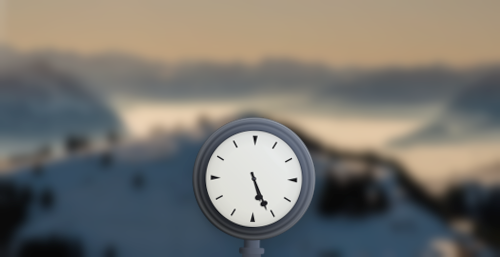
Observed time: 5:26
